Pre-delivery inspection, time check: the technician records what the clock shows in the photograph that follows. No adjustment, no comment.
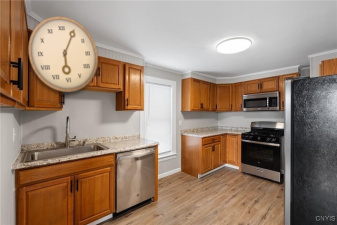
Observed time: 6:05
